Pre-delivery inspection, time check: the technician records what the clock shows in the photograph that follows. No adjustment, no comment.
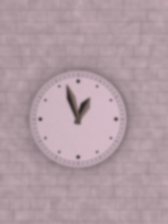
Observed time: 12:57
